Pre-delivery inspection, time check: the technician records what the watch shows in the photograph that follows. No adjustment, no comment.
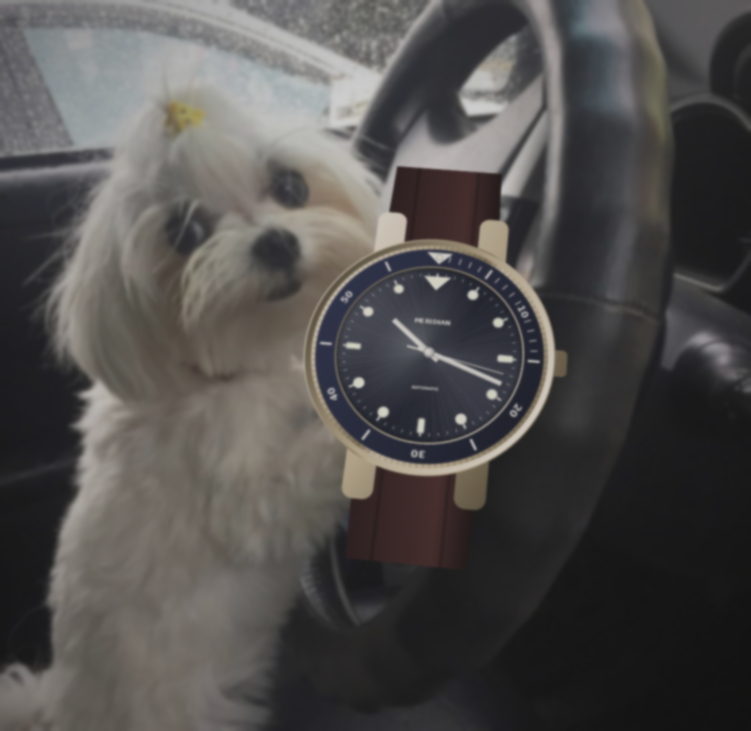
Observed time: 10:18:17
